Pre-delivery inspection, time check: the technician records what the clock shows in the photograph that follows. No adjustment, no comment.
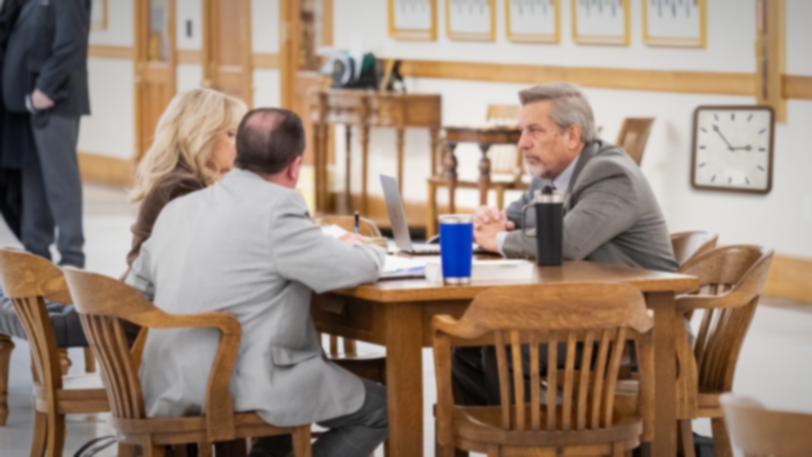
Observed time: 2:53
